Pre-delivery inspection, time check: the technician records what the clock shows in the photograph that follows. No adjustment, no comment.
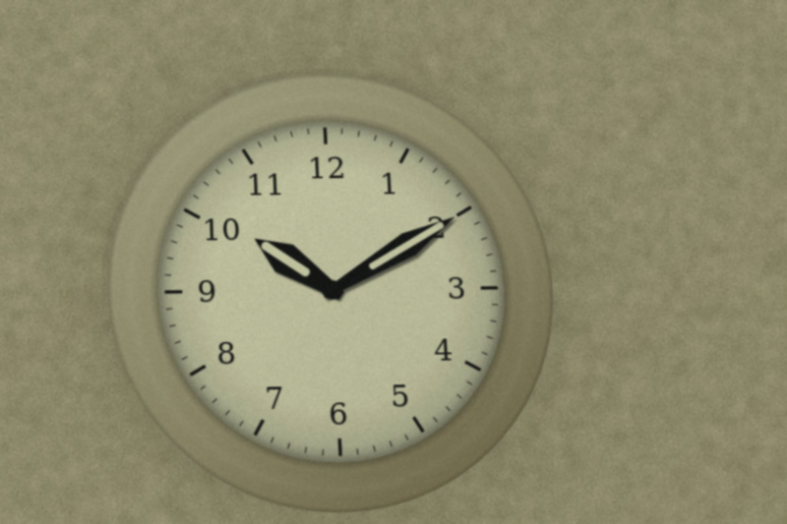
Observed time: 10:10
